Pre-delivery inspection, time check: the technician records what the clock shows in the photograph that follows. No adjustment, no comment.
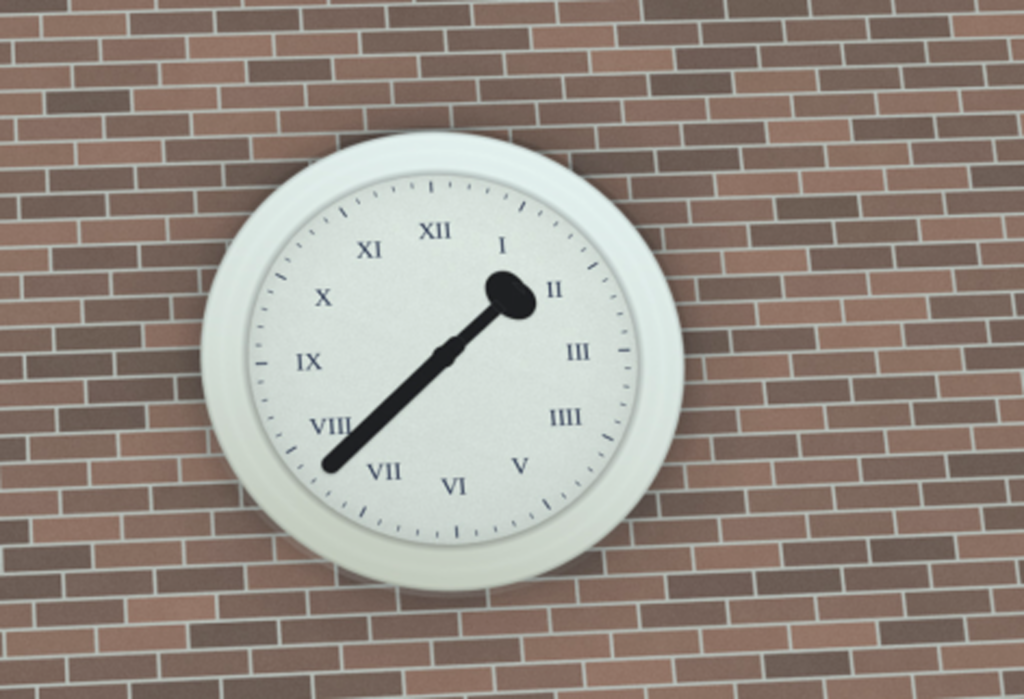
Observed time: 1:38
